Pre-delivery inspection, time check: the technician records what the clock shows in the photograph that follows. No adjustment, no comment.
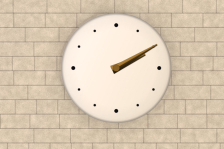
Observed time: 2:10
